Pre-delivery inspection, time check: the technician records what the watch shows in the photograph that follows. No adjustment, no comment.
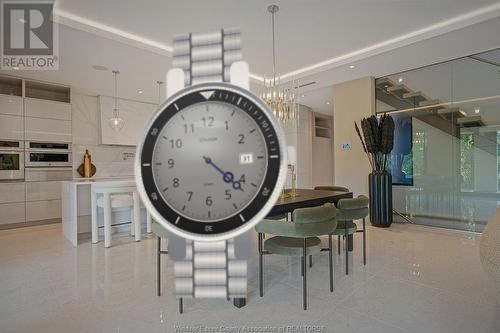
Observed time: 4:22
